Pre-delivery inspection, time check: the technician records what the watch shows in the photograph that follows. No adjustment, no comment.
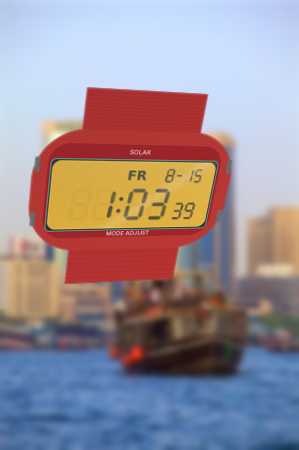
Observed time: 1:03:39
